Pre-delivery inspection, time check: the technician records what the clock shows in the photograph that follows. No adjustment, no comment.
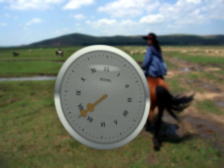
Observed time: 7:38
